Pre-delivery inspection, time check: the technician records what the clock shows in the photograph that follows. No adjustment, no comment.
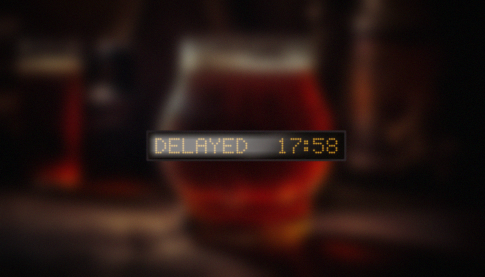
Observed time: 17:58
